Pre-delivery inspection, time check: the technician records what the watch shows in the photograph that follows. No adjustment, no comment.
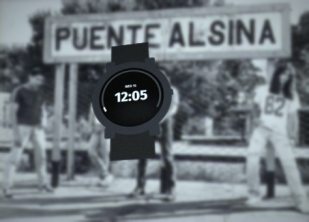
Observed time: 12:05
